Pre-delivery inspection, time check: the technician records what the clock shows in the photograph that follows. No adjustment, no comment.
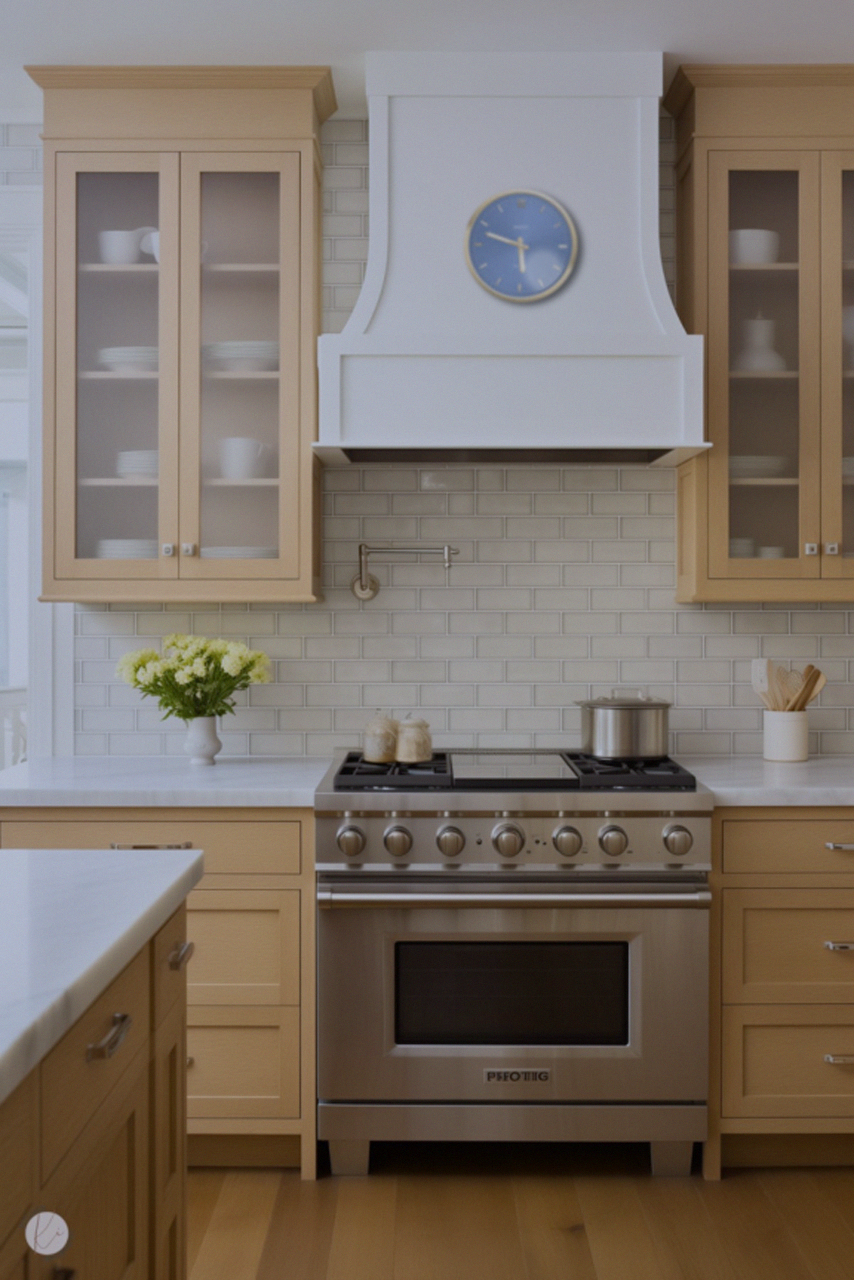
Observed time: 5:48
